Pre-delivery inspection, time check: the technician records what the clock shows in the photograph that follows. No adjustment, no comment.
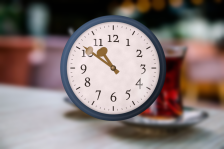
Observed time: 10:51
